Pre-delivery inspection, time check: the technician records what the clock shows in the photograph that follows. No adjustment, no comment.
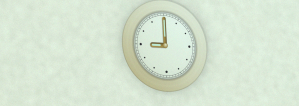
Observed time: 9:00
